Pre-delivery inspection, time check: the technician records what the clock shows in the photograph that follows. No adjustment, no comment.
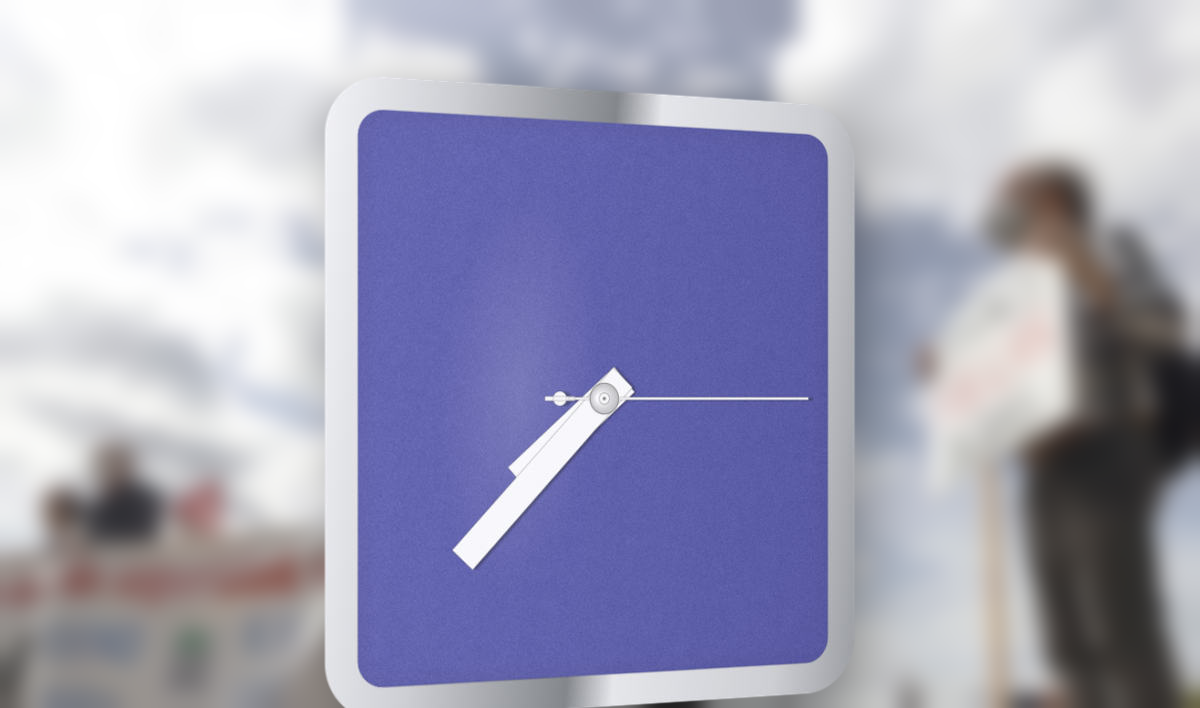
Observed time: 7:37:15
